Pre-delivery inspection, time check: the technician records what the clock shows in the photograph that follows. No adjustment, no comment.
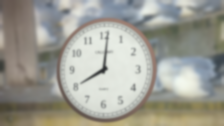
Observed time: 8:01
